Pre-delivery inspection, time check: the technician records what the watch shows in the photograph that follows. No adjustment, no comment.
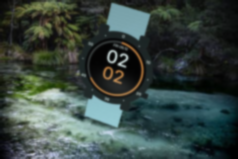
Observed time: 2:02
